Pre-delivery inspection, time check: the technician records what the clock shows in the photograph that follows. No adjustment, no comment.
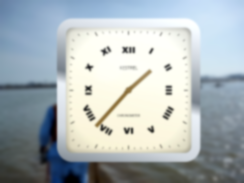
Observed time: 1:37
